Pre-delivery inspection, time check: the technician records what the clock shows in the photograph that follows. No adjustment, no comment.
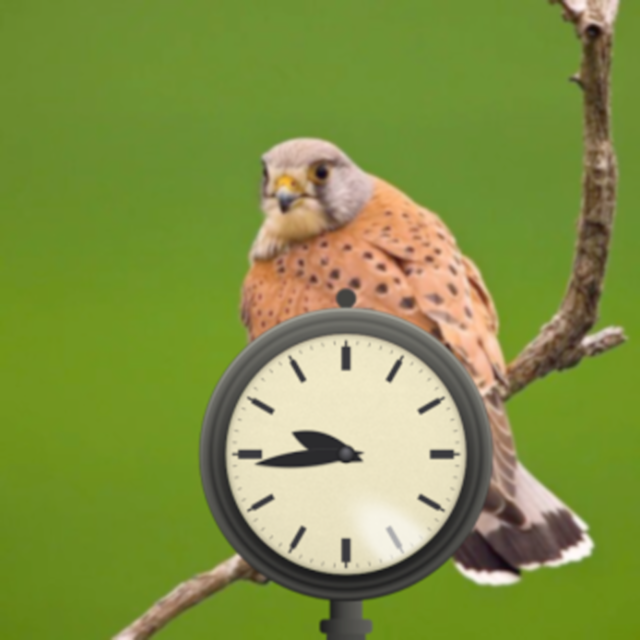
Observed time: 9:44
